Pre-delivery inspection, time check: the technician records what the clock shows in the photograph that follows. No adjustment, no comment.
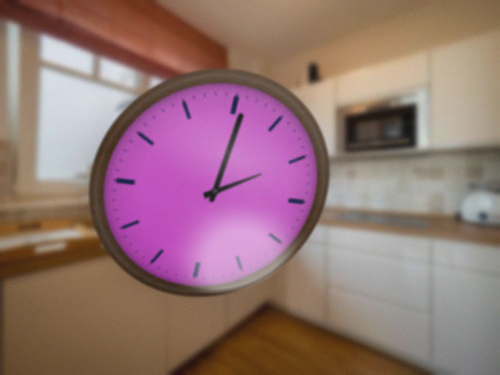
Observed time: 2:01
